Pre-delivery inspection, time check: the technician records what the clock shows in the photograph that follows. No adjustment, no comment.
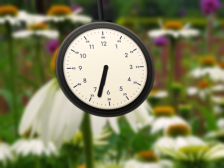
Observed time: 6:33
